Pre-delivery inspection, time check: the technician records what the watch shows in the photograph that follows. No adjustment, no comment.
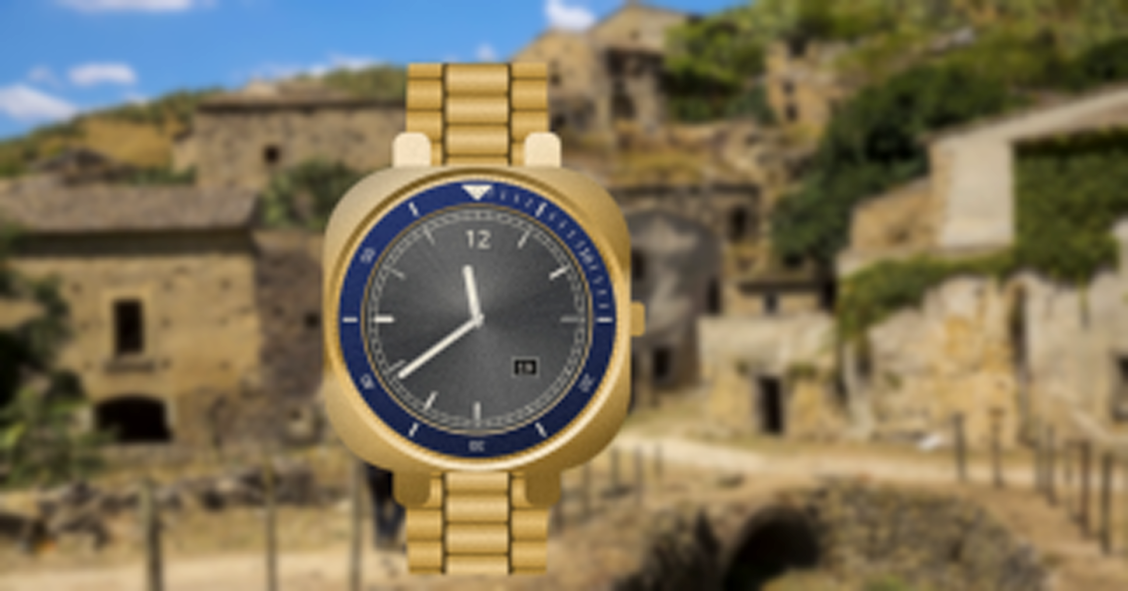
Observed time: 11:39
